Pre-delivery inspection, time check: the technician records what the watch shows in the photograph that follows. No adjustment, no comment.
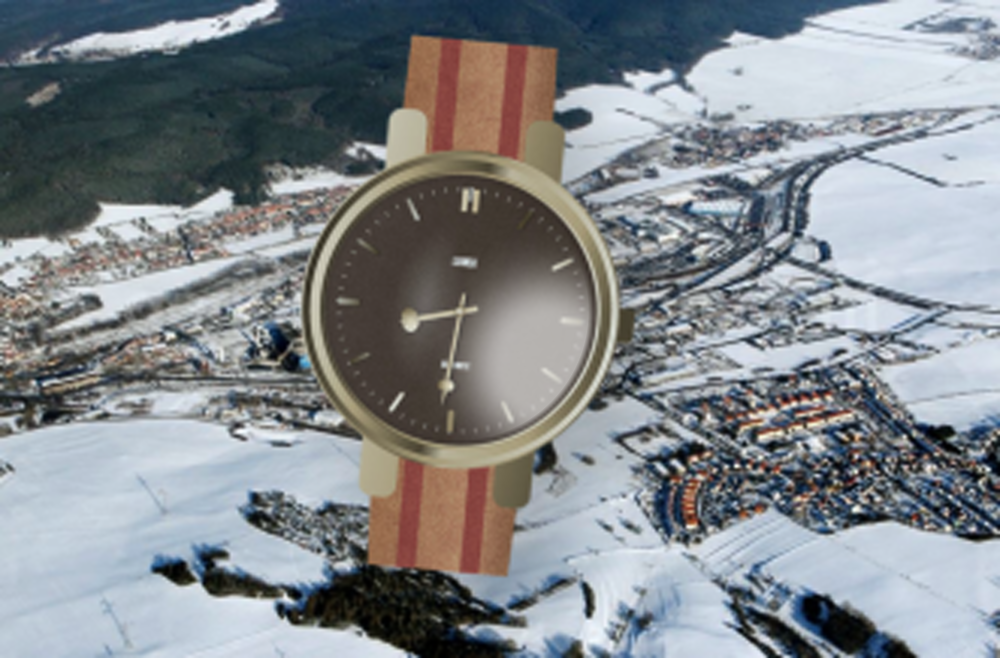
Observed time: 8:31
